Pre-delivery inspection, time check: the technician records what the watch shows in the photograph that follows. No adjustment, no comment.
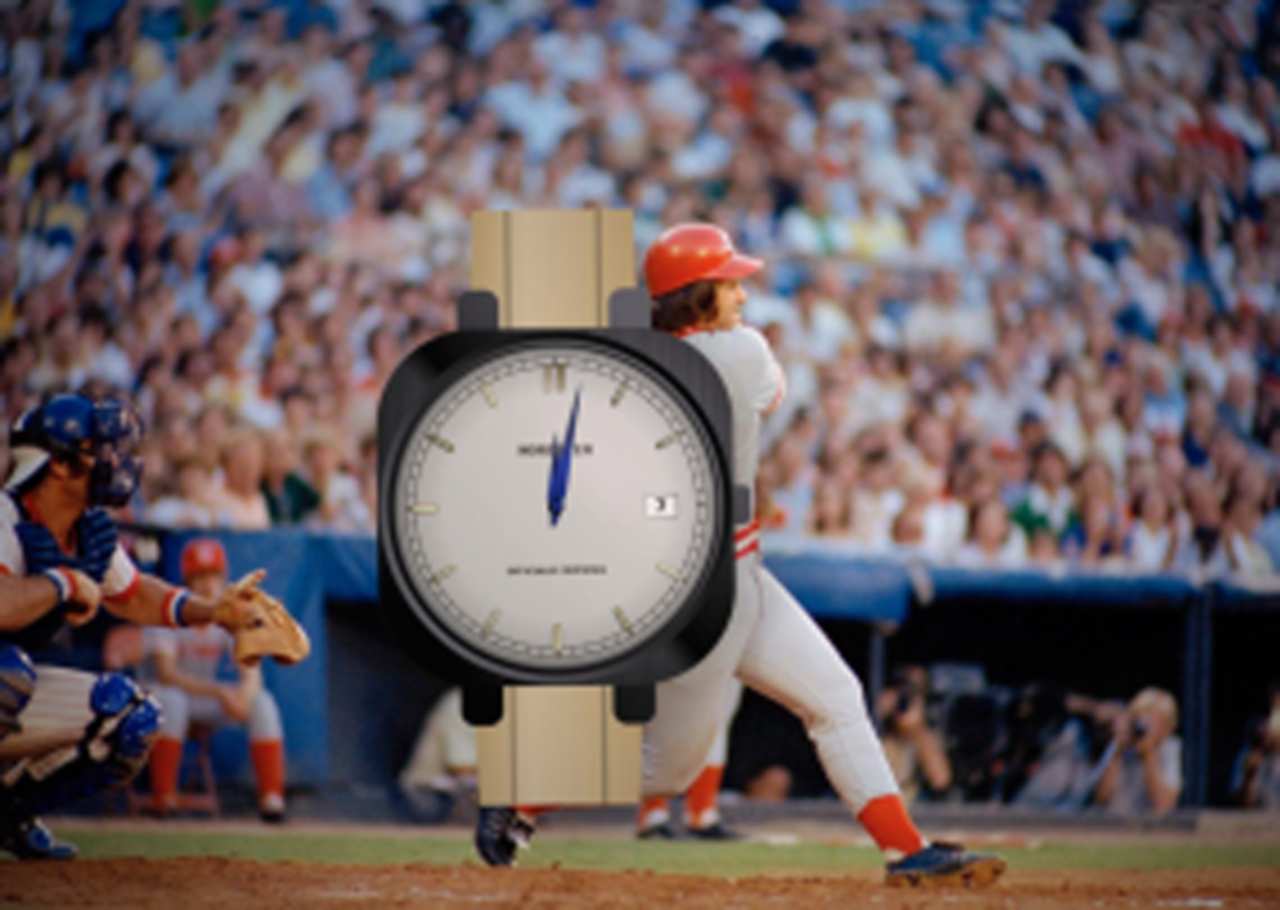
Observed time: 12:02
